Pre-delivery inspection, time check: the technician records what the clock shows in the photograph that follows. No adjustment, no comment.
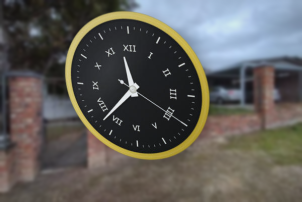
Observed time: 11:37:20
